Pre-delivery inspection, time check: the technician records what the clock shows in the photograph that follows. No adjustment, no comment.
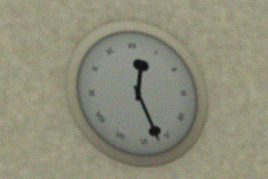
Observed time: 12:27
